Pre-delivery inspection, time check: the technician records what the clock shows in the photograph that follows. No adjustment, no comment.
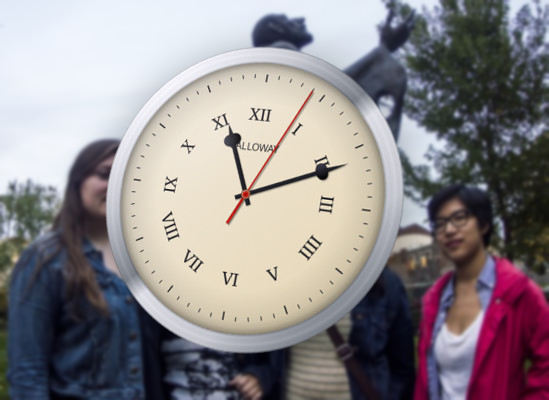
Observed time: 11:11:04
